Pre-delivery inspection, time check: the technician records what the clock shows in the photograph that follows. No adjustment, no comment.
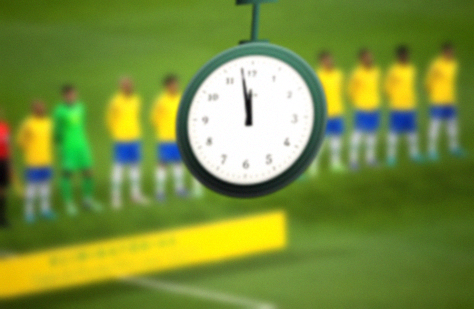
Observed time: 11:58
